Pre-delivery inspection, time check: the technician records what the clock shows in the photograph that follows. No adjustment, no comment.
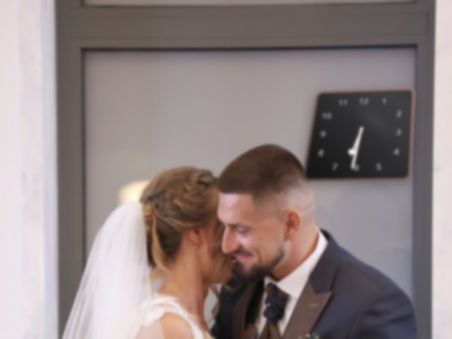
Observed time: 6:31
